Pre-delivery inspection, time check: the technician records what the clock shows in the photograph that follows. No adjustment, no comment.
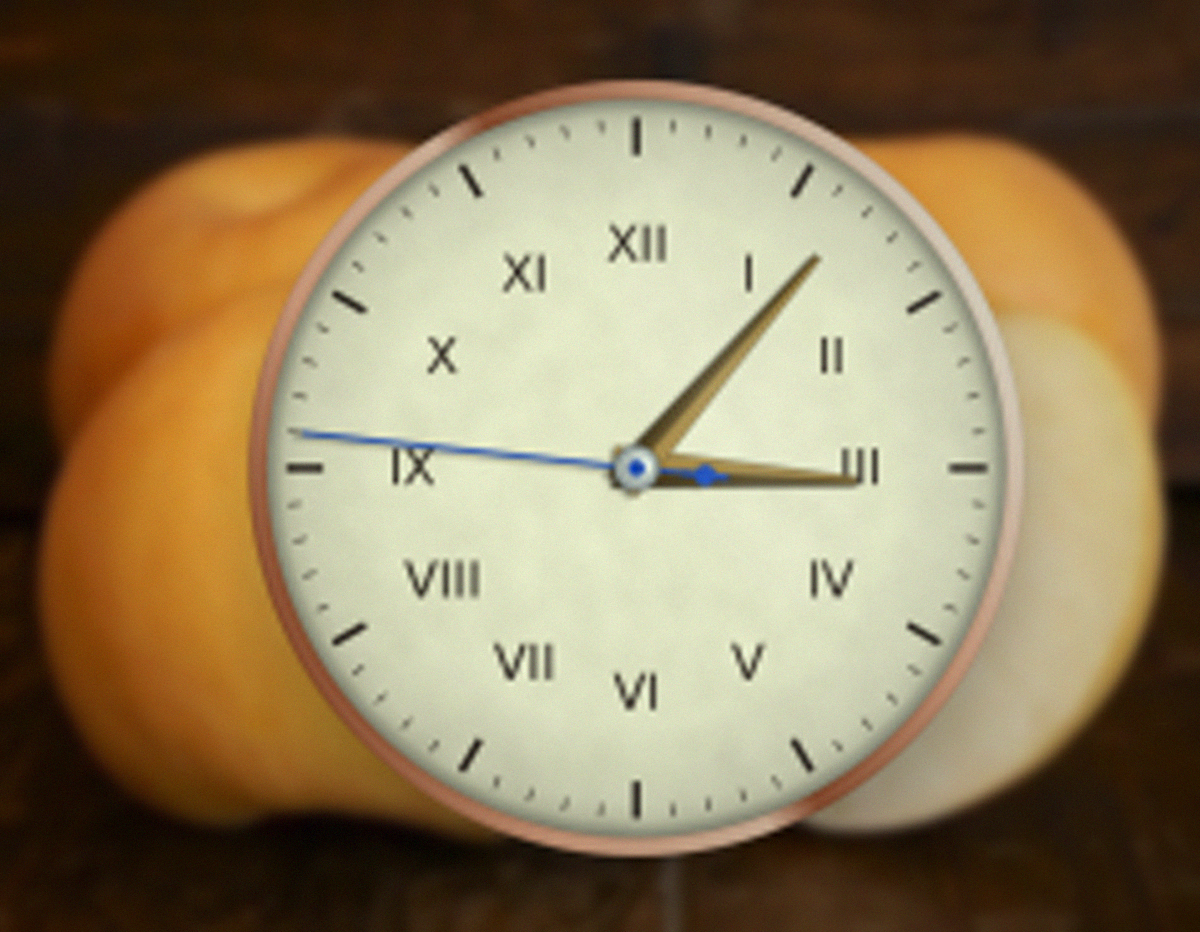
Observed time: 3:06:46
